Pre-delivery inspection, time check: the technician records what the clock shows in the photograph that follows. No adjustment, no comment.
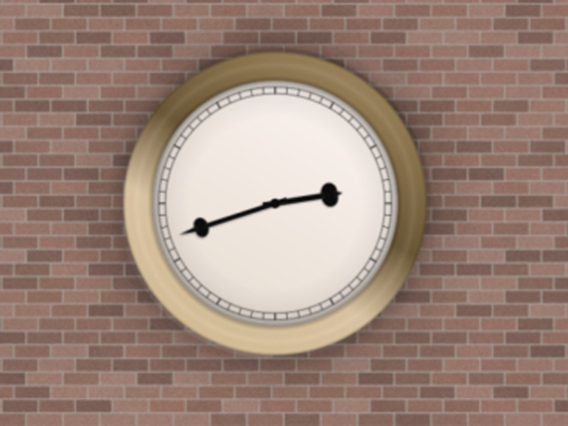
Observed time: 2:42
